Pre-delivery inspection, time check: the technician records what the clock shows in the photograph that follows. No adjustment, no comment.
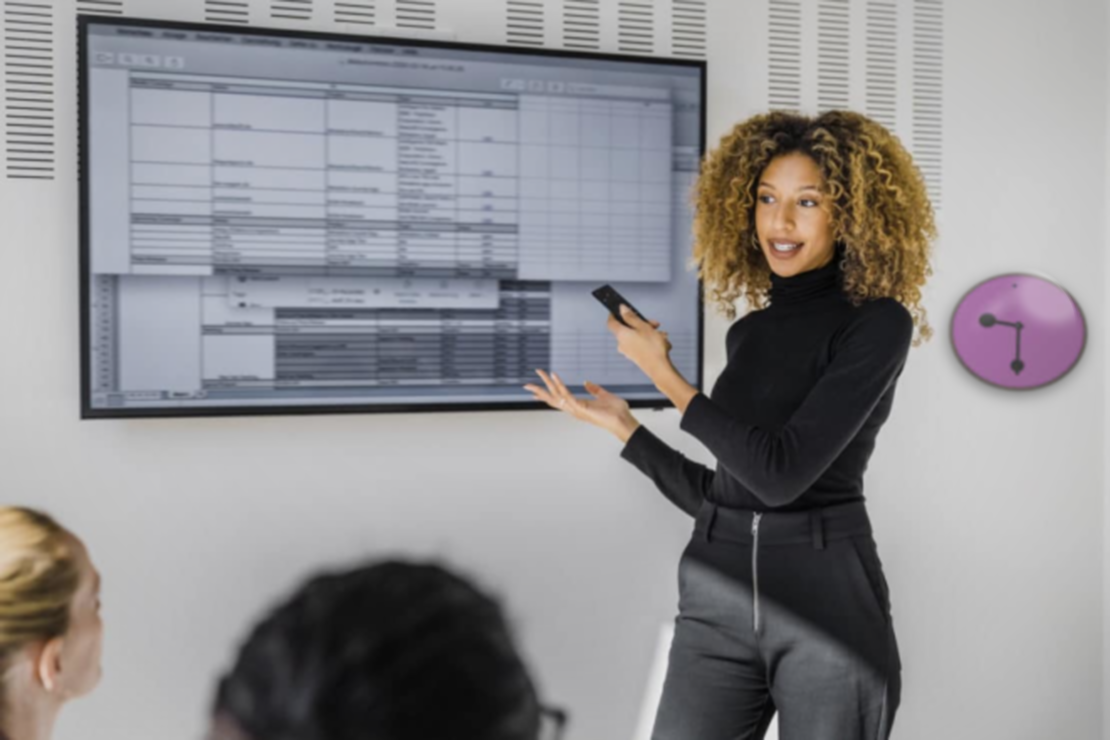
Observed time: 9:31
